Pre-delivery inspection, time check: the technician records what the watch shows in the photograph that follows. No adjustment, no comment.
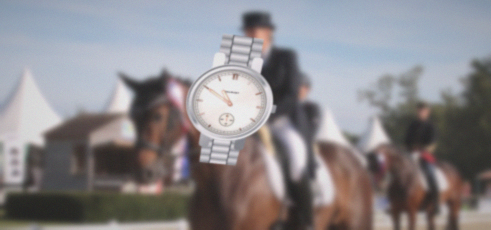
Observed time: 10:50
